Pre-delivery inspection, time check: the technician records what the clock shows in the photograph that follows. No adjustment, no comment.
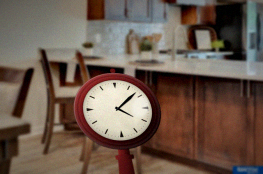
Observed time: 4:08
